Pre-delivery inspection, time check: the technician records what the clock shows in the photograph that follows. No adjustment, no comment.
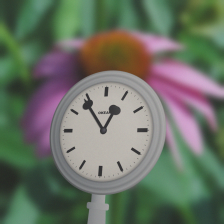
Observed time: 12:54
